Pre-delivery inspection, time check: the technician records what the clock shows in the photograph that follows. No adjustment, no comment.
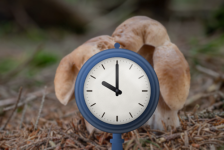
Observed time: 10:00
